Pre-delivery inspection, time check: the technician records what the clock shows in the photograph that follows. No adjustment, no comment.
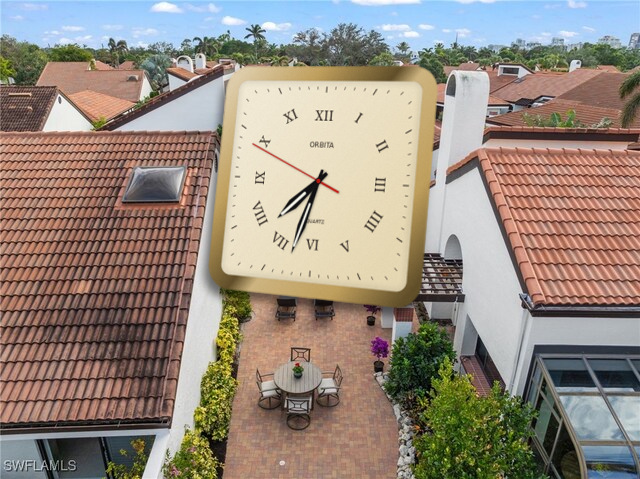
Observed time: 7:32:49
